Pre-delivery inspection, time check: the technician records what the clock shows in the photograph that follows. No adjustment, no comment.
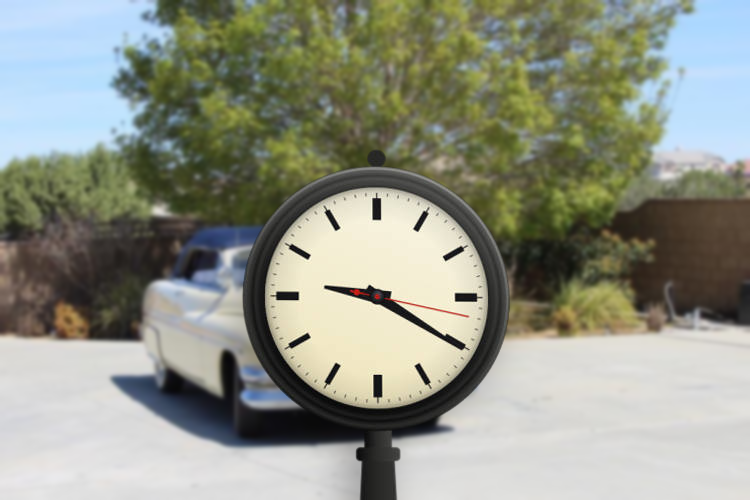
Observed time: 9:20:17
